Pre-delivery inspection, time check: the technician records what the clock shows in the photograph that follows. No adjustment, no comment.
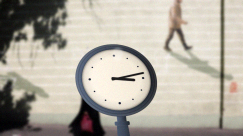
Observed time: 3:13
